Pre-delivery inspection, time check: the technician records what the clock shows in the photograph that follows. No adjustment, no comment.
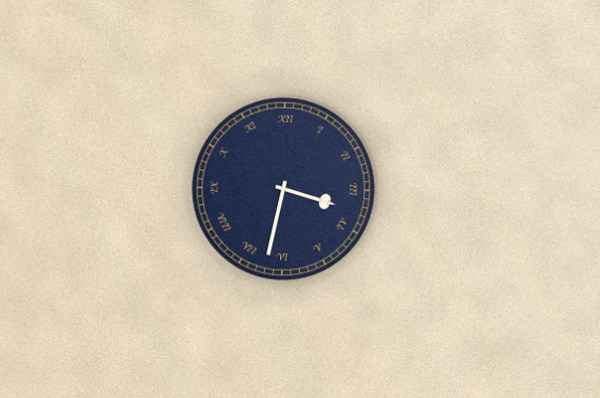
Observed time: 3:32
